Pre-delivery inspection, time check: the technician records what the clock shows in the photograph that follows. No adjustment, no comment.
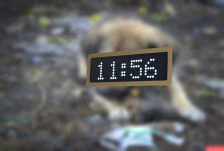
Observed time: 11:56
